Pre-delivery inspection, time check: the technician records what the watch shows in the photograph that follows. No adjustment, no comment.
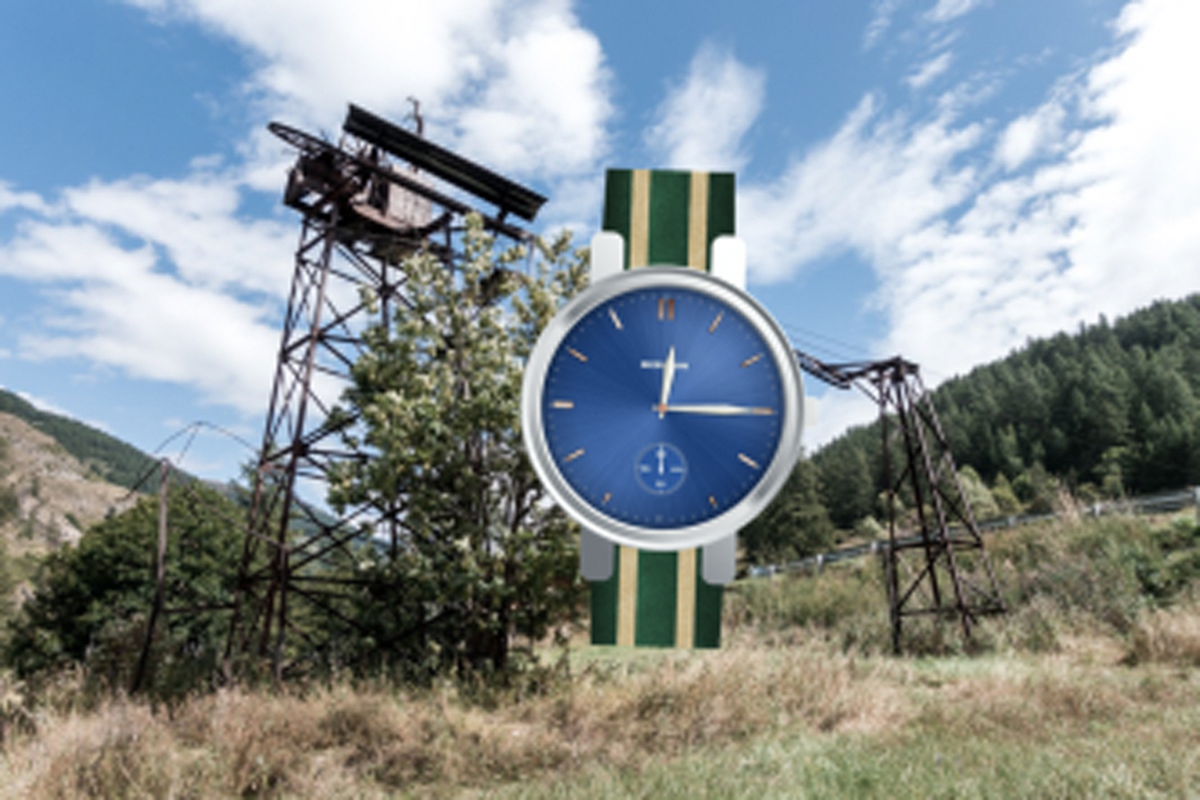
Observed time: 12:15
